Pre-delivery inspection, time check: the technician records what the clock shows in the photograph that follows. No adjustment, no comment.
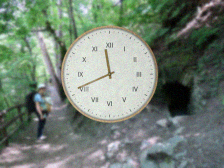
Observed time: 11:41
